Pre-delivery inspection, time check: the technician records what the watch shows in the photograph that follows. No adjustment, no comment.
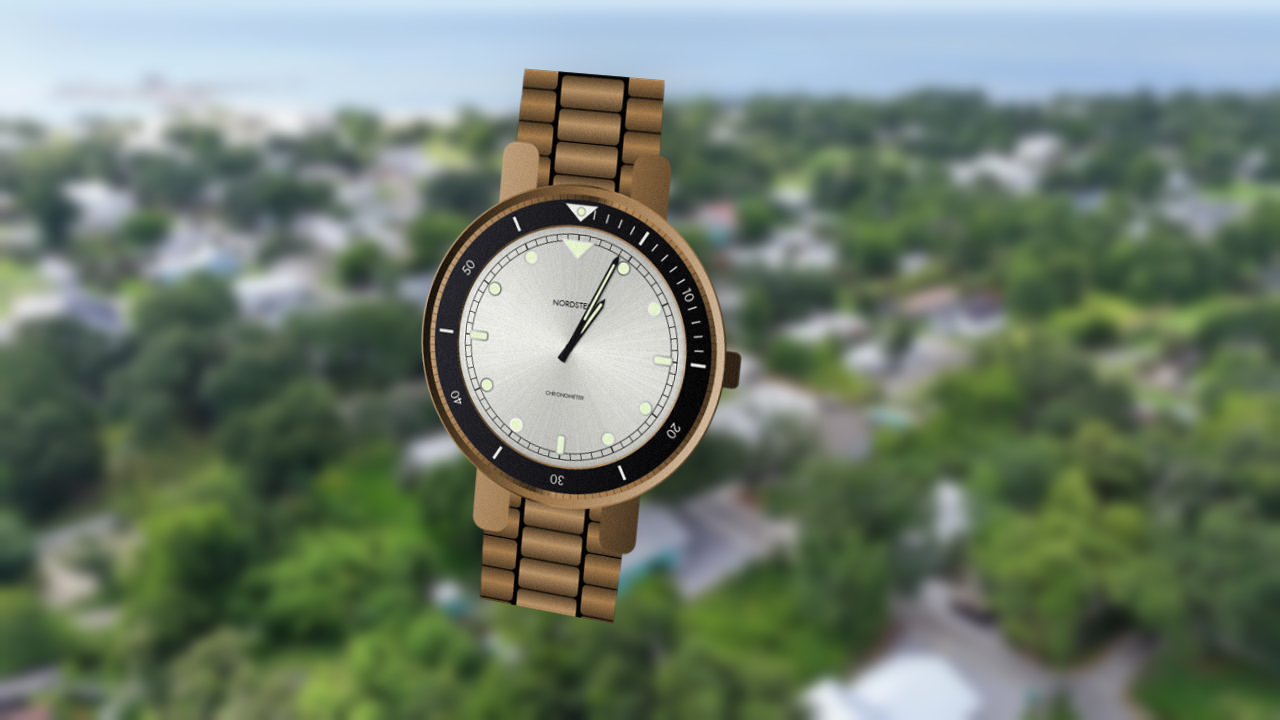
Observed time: 1:04
